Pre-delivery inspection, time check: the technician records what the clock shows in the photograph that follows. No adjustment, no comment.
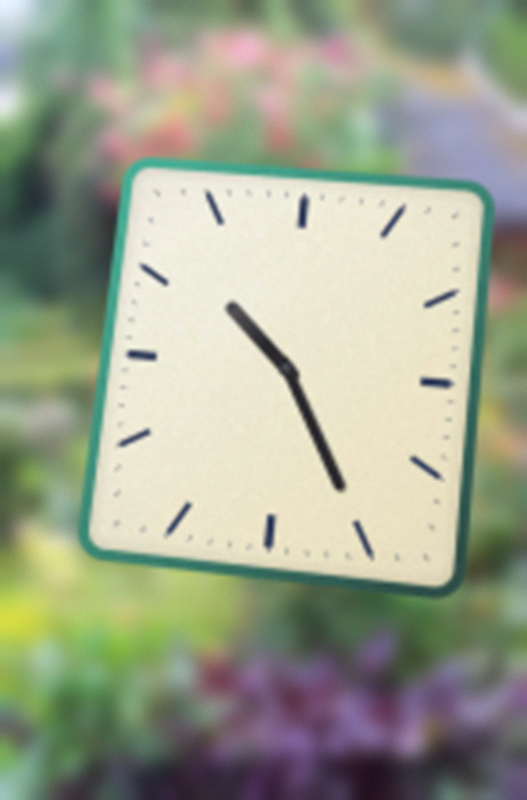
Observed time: 10:25
